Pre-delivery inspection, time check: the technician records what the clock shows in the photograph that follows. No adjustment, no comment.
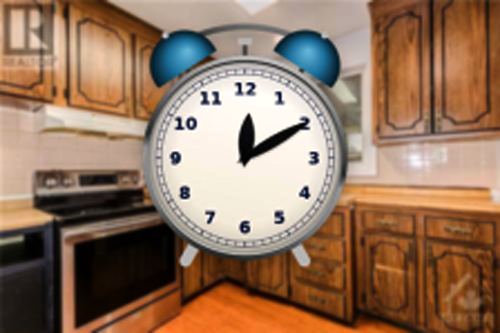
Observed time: 12:10
